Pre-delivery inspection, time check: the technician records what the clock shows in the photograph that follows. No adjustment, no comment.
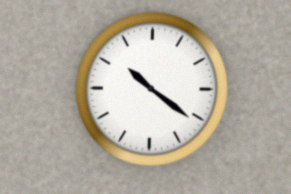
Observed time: 10:21
